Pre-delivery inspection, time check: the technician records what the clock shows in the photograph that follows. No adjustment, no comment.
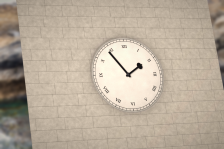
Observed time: 1:54
